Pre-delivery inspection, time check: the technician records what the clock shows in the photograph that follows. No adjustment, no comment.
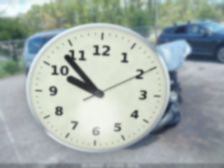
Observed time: 9:53:10
